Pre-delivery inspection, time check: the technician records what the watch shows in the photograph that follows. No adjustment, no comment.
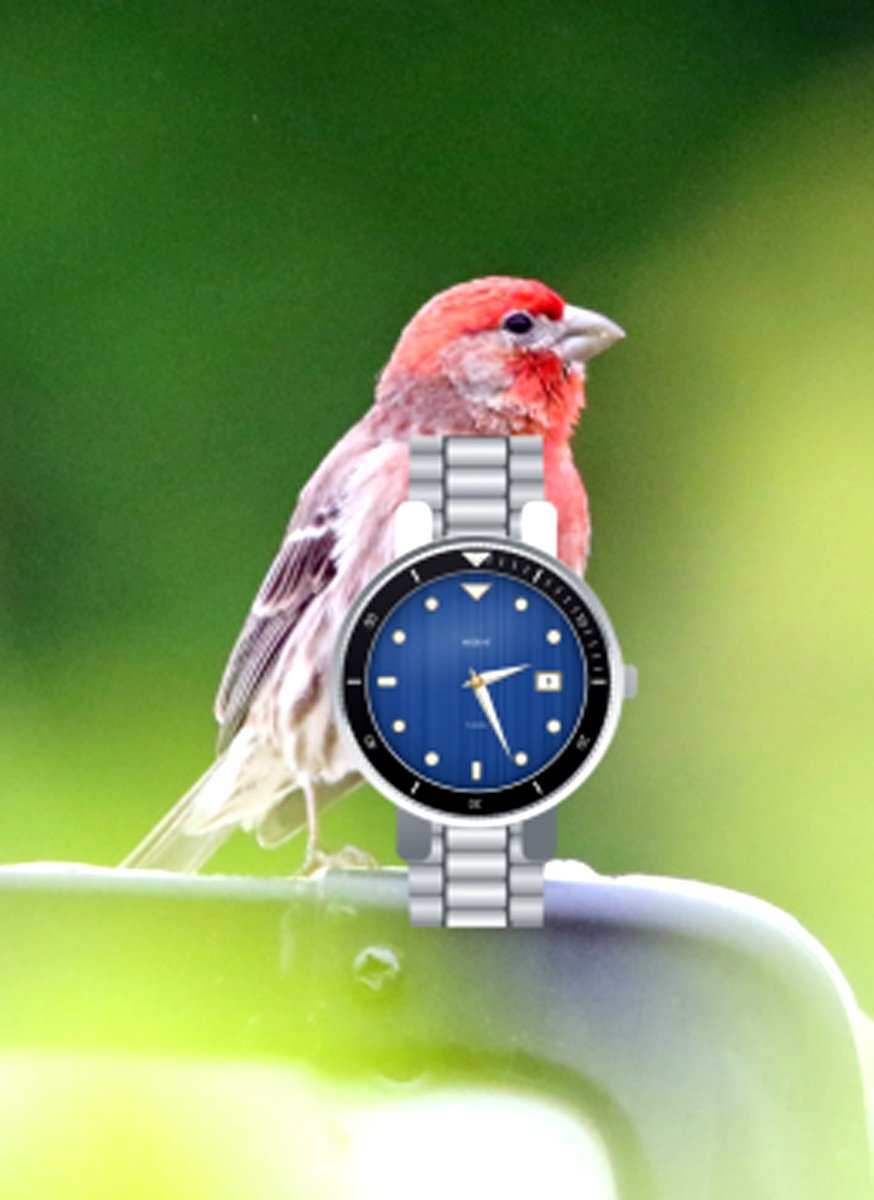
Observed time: 2:26
